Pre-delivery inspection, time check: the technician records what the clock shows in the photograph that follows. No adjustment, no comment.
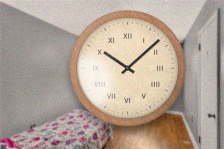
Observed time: 10:08
